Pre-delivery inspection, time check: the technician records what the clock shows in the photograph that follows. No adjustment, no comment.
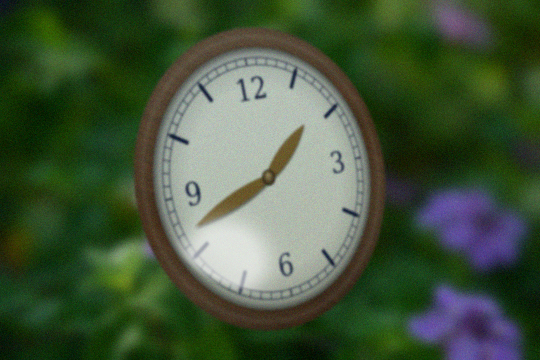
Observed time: 1:42
